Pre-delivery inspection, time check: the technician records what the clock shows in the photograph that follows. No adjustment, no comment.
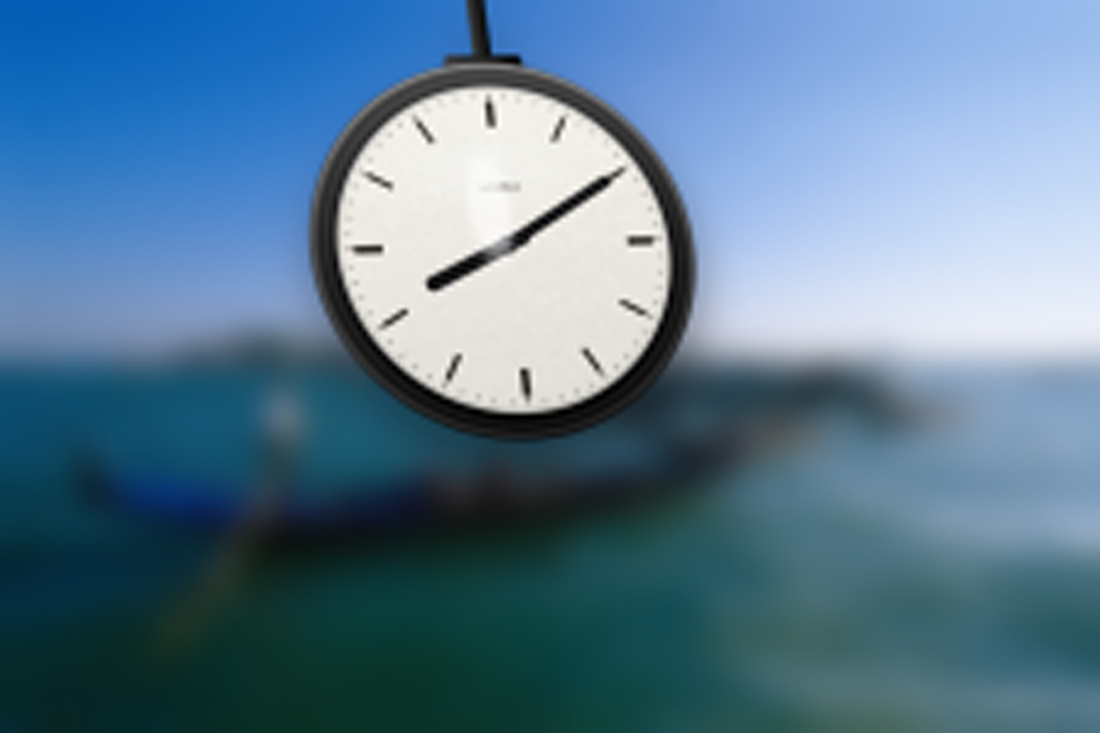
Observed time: 8:10
